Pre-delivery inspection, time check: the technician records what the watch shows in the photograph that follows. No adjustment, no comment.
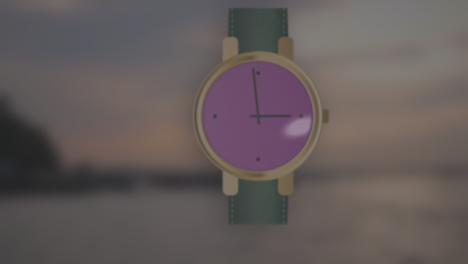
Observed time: 2:59
